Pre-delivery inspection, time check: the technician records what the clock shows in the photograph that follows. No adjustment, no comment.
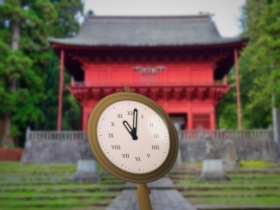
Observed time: 11:02
